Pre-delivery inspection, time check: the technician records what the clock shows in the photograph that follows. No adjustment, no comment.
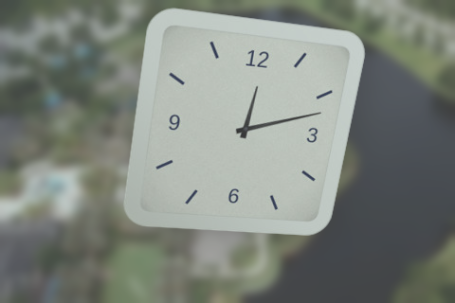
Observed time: 12:12
